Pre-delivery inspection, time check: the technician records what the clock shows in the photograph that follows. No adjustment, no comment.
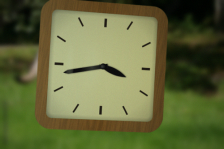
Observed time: 3:43
